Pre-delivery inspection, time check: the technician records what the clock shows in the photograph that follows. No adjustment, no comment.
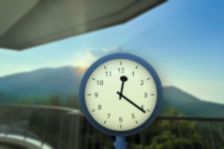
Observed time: 12:21
